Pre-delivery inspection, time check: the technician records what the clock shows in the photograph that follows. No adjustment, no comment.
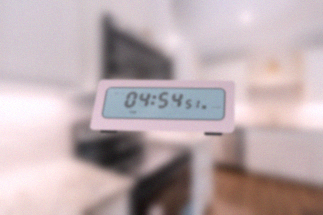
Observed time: 4:54
